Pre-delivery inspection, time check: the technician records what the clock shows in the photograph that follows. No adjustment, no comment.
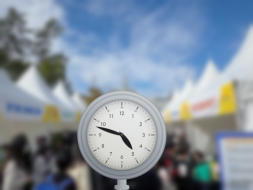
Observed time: 4:48
